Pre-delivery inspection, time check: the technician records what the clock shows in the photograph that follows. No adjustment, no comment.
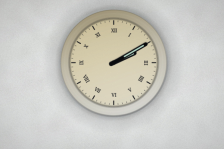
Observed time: 2:10
